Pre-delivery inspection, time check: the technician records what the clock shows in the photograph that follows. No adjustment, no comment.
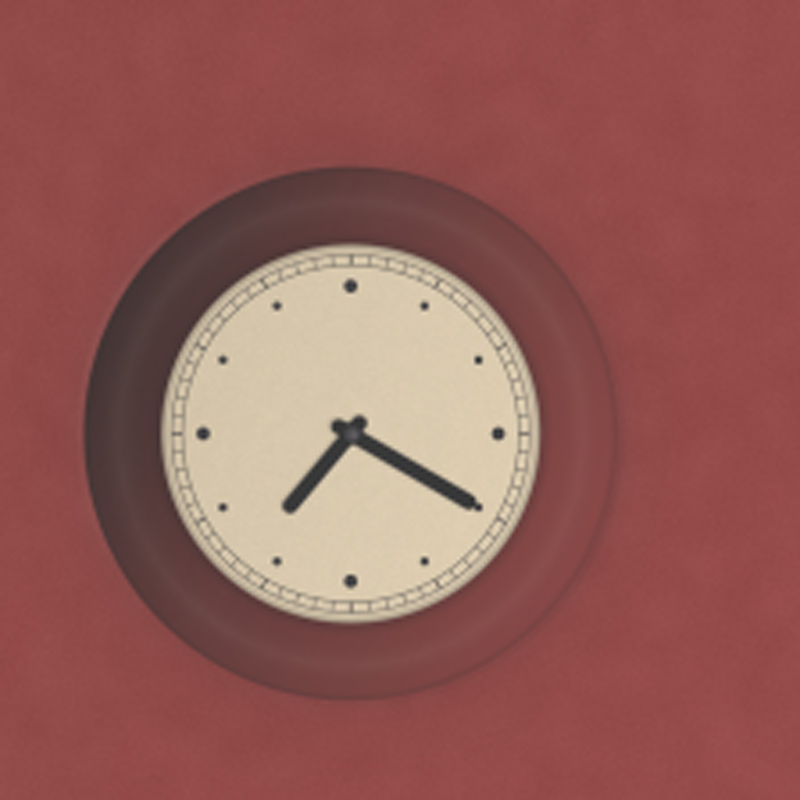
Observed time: 7:20
